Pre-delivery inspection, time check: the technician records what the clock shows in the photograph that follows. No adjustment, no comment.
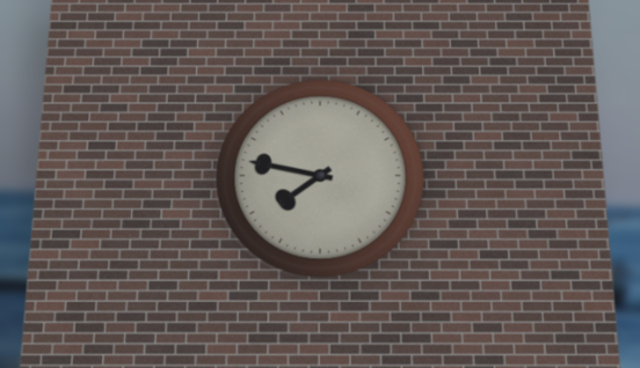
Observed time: 7:47
